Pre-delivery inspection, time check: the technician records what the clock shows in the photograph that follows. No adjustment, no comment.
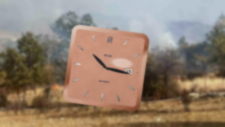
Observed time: 10:16
